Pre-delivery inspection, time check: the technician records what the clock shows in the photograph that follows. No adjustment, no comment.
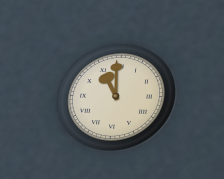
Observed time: 10:59
